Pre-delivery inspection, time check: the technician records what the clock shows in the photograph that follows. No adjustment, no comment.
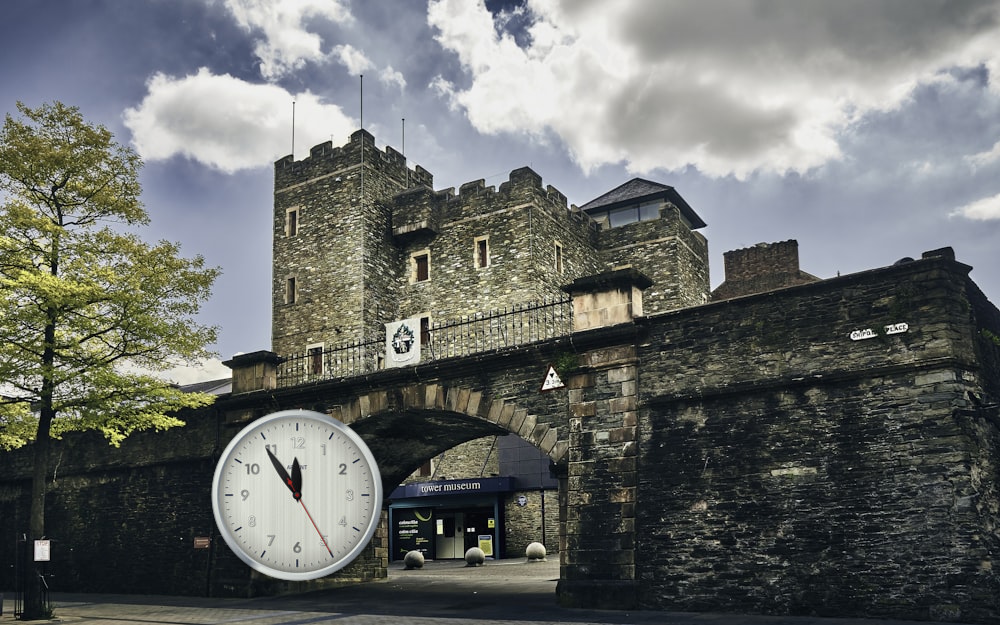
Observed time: 11:54:25
